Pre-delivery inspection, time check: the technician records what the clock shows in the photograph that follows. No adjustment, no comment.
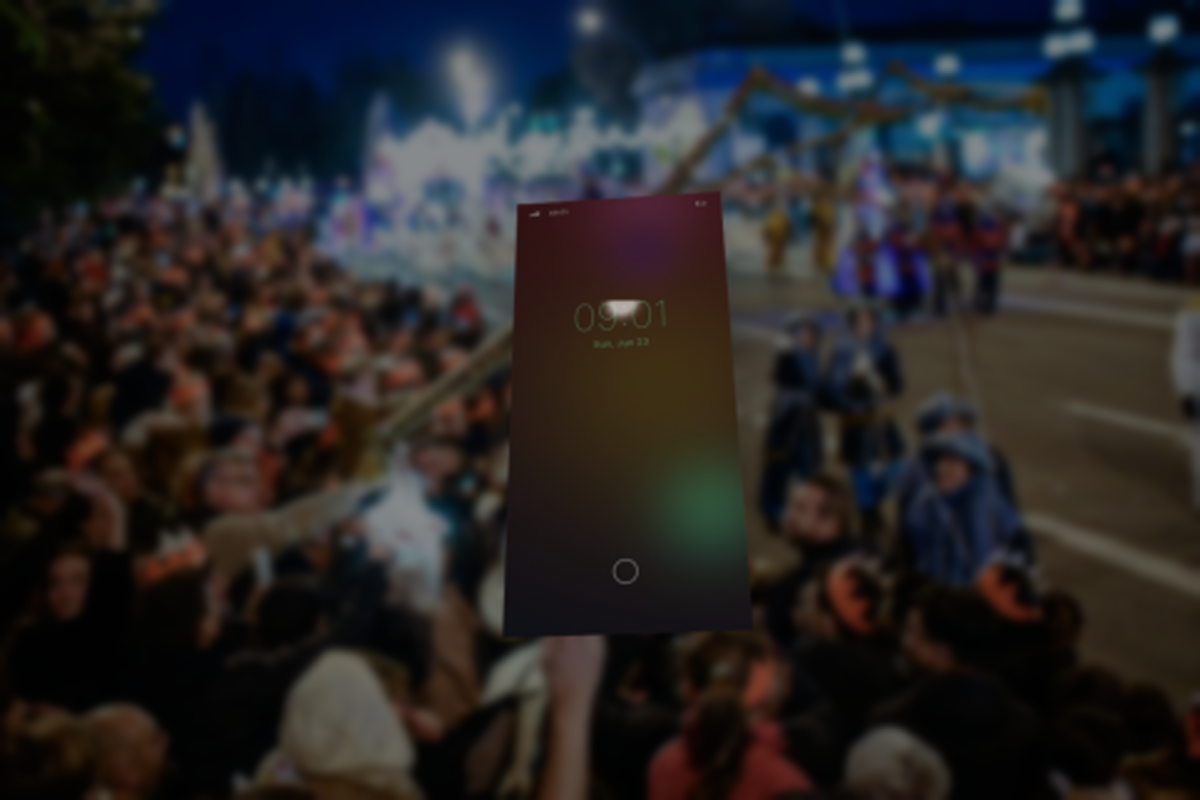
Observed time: 9:01
